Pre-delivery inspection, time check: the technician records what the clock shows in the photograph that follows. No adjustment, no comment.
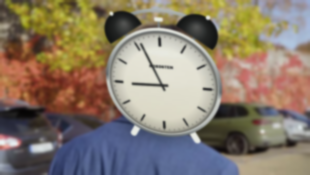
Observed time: 8:56
